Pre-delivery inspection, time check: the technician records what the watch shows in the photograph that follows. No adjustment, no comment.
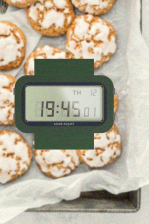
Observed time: 19:45:01
